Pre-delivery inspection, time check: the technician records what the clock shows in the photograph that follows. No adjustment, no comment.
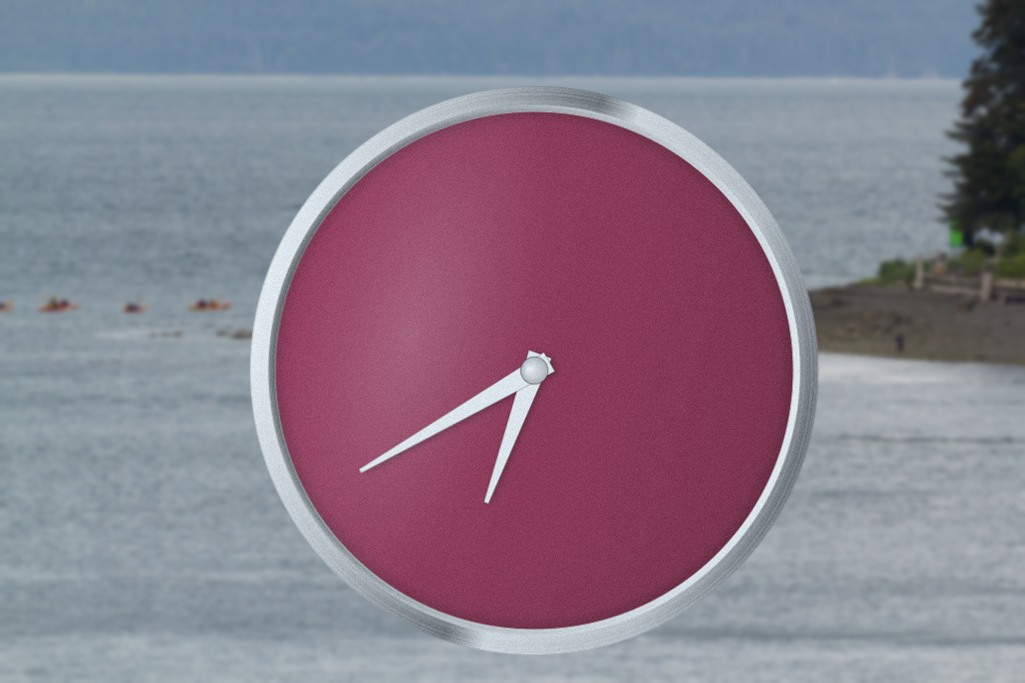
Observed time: 6:40
